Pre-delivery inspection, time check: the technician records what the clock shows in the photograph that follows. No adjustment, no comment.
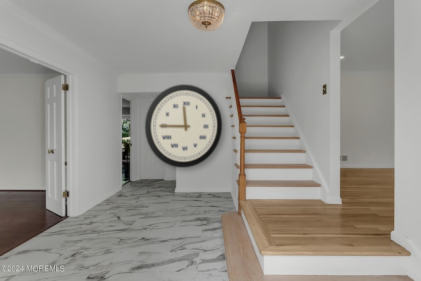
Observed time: 11:45
